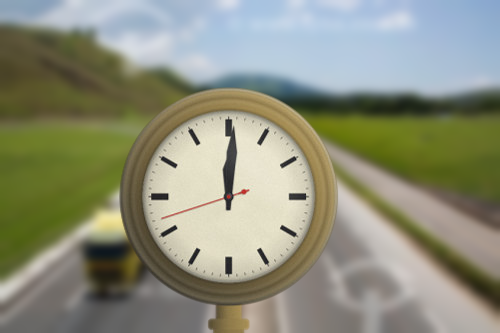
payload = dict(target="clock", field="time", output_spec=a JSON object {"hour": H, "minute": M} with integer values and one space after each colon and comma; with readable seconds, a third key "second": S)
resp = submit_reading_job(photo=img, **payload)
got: {"hour": 12, "minute": 0, "second": 42}
